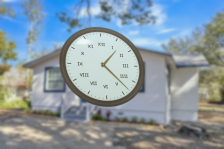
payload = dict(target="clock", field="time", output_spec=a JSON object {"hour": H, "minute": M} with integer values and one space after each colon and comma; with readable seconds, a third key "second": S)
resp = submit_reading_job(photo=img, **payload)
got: {"hour": 1, "minute": 23}
